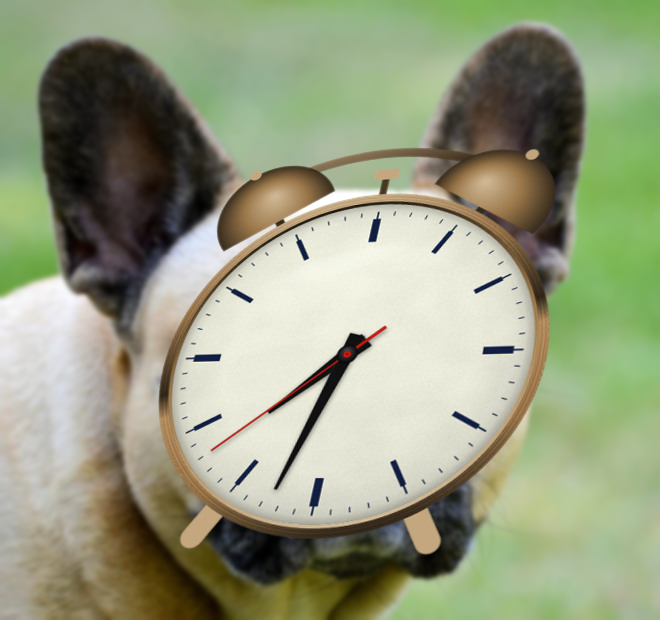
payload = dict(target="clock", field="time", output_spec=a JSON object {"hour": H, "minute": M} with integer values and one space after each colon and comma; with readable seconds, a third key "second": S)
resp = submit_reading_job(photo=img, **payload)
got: {"hour": 7, "minute": 32, "second": 38}
